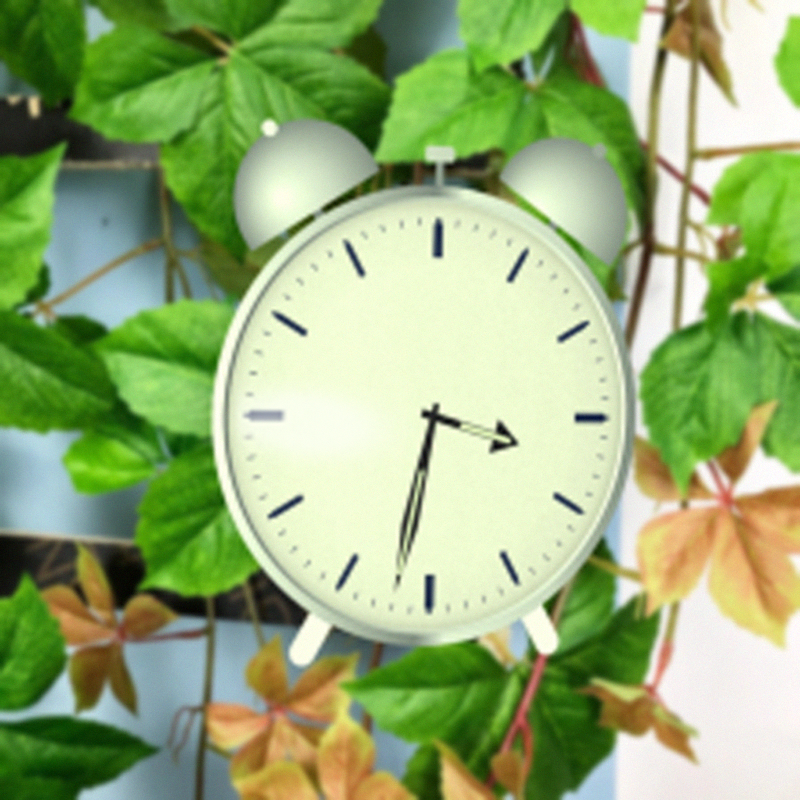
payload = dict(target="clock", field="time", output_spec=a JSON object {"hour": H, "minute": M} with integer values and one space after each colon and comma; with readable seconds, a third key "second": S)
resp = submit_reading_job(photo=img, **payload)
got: {"hour": 3, "minute": 32}
